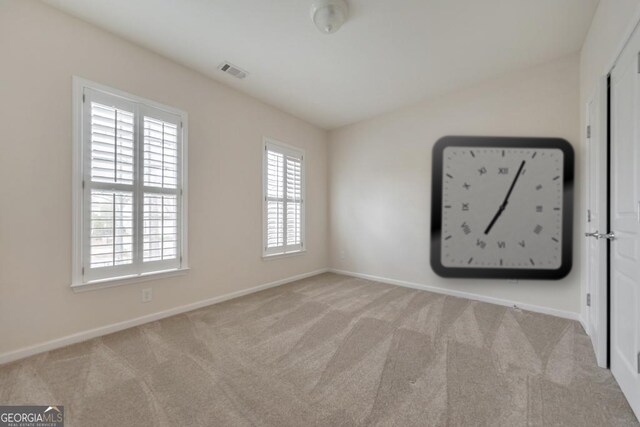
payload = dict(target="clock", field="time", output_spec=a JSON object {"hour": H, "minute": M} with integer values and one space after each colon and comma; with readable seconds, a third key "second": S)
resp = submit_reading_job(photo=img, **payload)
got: {"hour": 7, "minute": 4}
